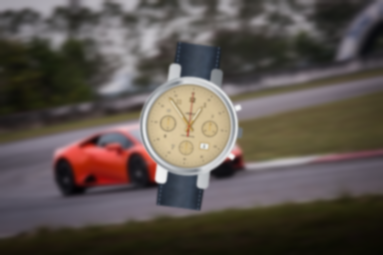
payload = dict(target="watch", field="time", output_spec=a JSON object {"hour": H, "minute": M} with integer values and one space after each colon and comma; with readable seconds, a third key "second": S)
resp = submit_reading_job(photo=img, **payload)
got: {"hour": 12, "minute": 53}
